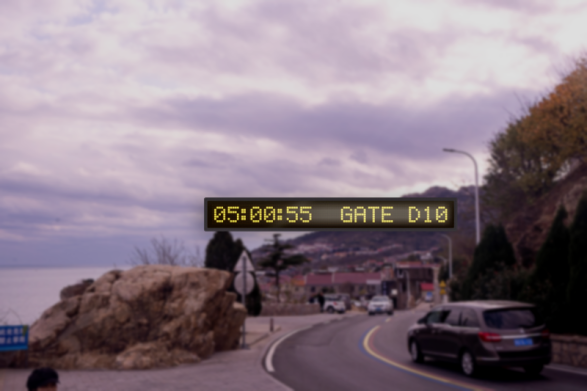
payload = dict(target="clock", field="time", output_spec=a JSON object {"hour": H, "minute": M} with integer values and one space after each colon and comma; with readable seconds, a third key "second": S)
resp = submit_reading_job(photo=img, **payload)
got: {"hour": 5, "minute": 0, "second": 55}
